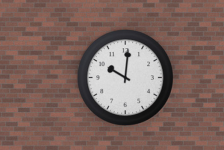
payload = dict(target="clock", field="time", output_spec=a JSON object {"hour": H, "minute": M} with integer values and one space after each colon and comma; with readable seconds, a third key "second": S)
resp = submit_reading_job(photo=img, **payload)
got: {"hour": 10, "minute": 1}
